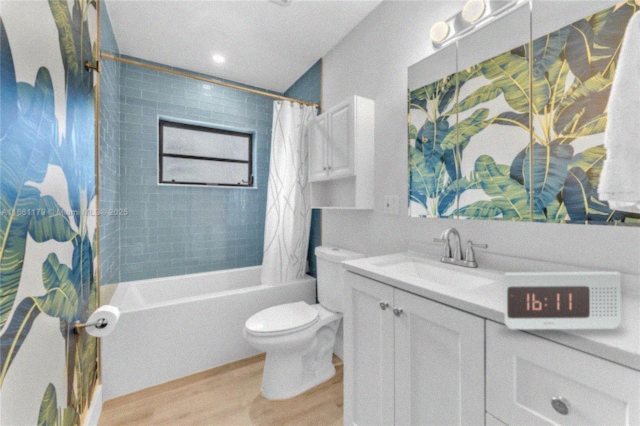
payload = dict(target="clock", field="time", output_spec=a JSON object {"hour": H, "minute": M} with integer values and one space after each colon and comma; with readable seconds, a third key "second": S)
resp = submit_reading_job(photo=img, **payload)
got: {"hour": 16, "minute": 11}
